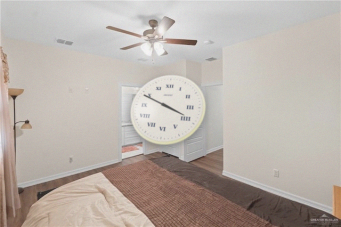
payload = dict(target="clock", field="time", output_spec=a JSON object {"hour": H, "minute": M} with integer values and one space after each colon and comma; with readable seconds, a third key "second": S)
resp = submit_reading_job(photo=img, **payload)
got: {"hour": 3, "minute": 49}
